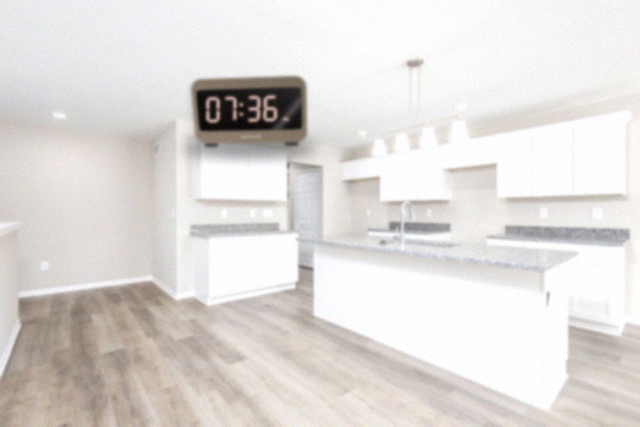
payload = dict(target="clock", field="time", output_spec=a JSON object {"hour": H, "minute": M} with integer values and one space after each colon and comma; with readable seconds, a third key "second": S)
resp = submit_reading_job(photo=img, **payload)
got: {"hour": 7, "minute": 36}
